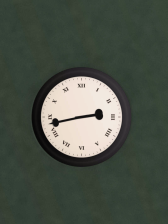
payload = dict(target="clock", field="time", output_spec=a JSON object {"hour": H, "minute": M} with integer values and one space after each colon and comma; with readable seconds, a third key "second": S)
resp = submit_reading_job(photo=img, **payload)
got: {"hour": 2, "minute": 43}
